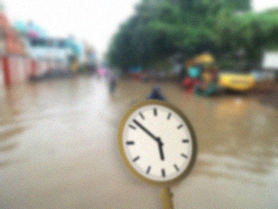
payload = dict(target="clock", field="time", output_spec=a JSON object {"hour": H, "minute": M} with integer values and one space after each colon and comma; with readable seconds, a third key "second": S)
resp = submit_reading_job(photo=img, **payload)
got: {"hour": 5, "minute": 52}
